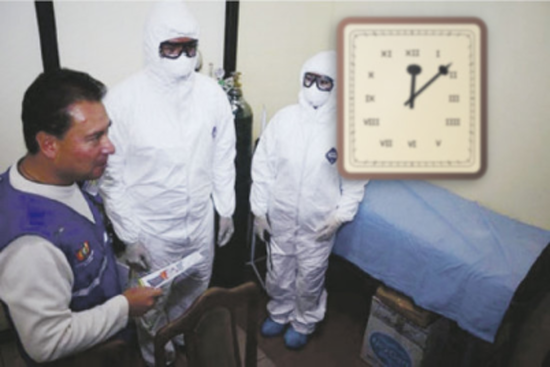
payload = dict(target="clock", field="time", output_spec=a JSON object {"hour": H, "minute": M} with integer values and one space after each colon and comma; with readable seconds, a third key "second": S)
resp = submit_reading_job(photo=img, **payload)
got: {"hour": 12, "minute": 8}
